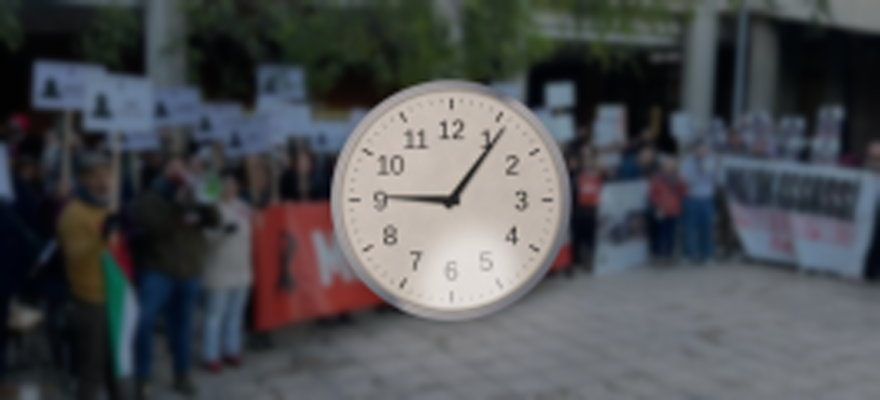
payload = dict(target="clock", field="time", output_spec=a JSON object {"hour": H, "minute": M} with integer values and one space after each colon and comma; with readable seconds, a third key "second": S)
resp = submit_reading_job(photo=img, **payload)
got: {"hour": 9, "minute": 6}
